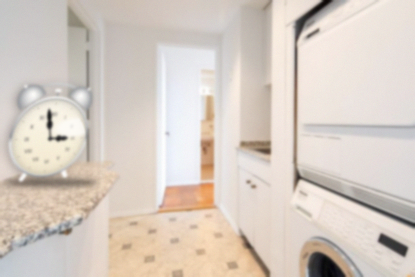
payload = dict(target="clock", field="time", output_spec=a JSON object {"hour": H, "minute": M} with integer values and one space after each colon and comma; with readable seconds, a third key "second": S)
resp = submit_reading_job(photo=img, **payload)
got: {"hour": 2, "minute": 58}
